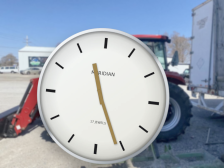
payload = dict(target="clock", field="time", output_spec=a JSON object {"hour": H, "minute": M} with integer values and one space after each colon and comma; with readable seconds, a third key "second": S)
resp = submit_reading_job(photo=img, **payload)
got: {"hour": 11, "minute": 26}
